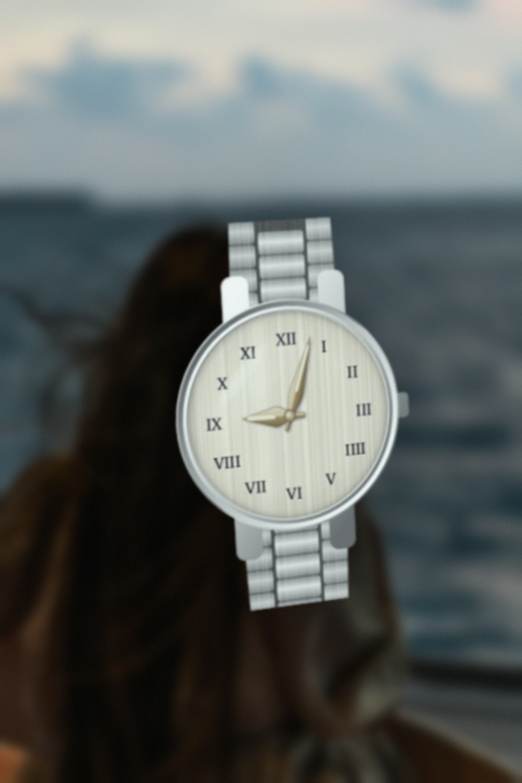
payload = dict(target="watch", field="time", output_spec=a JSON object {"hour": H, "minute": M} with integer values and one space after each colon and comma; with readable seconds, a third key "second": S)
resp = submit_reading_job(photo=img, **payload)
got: {"hour": 9, "minute": 3}
